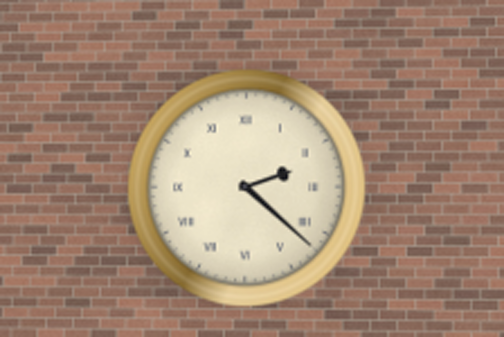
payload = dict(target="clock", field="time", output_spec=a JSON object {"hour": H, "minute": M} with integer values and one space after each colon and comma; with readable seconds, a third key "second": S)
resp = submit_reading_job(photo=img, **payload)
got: {"hour": 2, "minute": 22}
